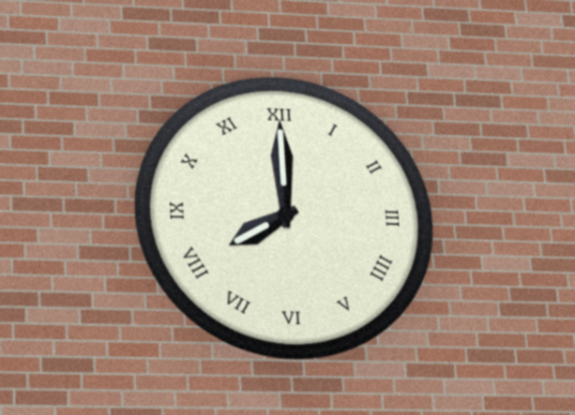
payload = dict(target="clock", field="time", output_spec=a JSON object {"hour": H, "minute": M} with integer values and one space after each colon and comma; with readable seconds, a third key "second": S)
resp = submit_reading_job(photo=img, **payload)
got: {"hour": 8, "minute": 0}
